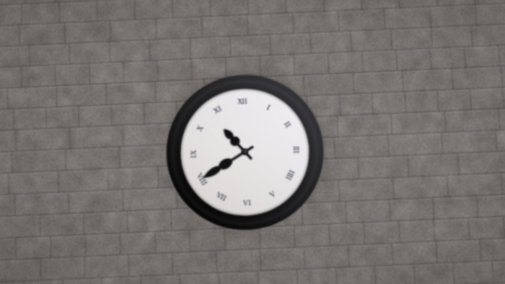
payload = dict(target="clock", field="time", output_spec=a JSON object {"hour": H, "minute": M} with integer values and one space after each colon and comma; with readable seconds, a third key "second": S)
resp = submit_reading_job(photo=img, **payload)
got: {"hour": 10, "minute": 40}
